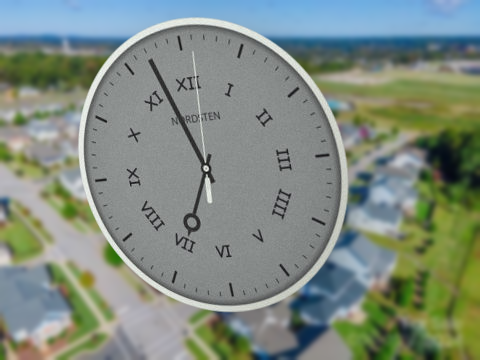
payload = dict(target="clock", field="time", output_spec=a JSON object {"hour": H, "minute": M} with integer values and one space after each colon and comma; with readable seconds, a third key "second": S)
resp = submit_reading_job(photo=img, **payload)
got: {"hour": 6, "minute": 57, "second": 1}
